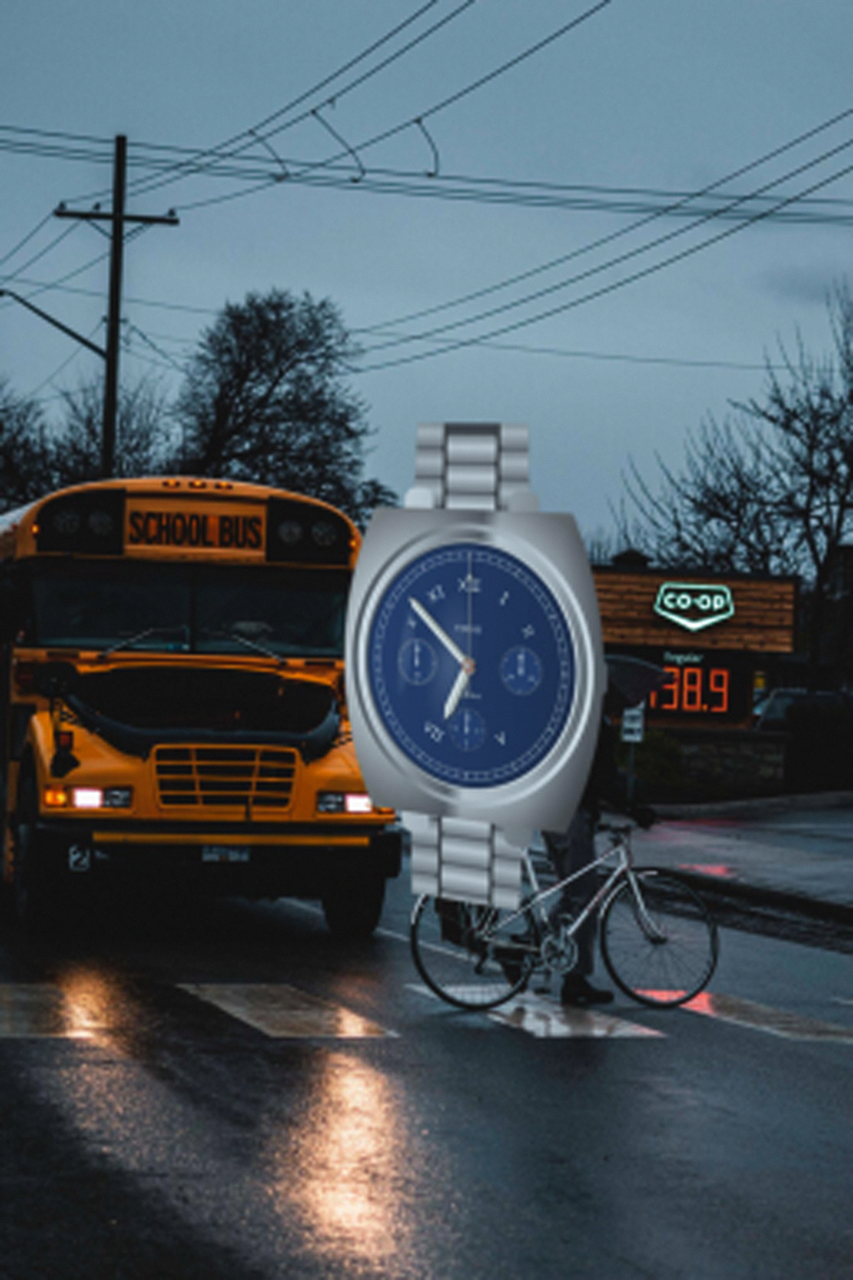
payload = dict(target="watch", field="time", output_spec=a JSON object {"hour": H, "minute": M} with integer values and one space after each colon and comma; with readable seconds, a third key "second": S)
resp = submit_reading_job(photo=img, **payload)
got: {"hour": 6, "minute": 52}
